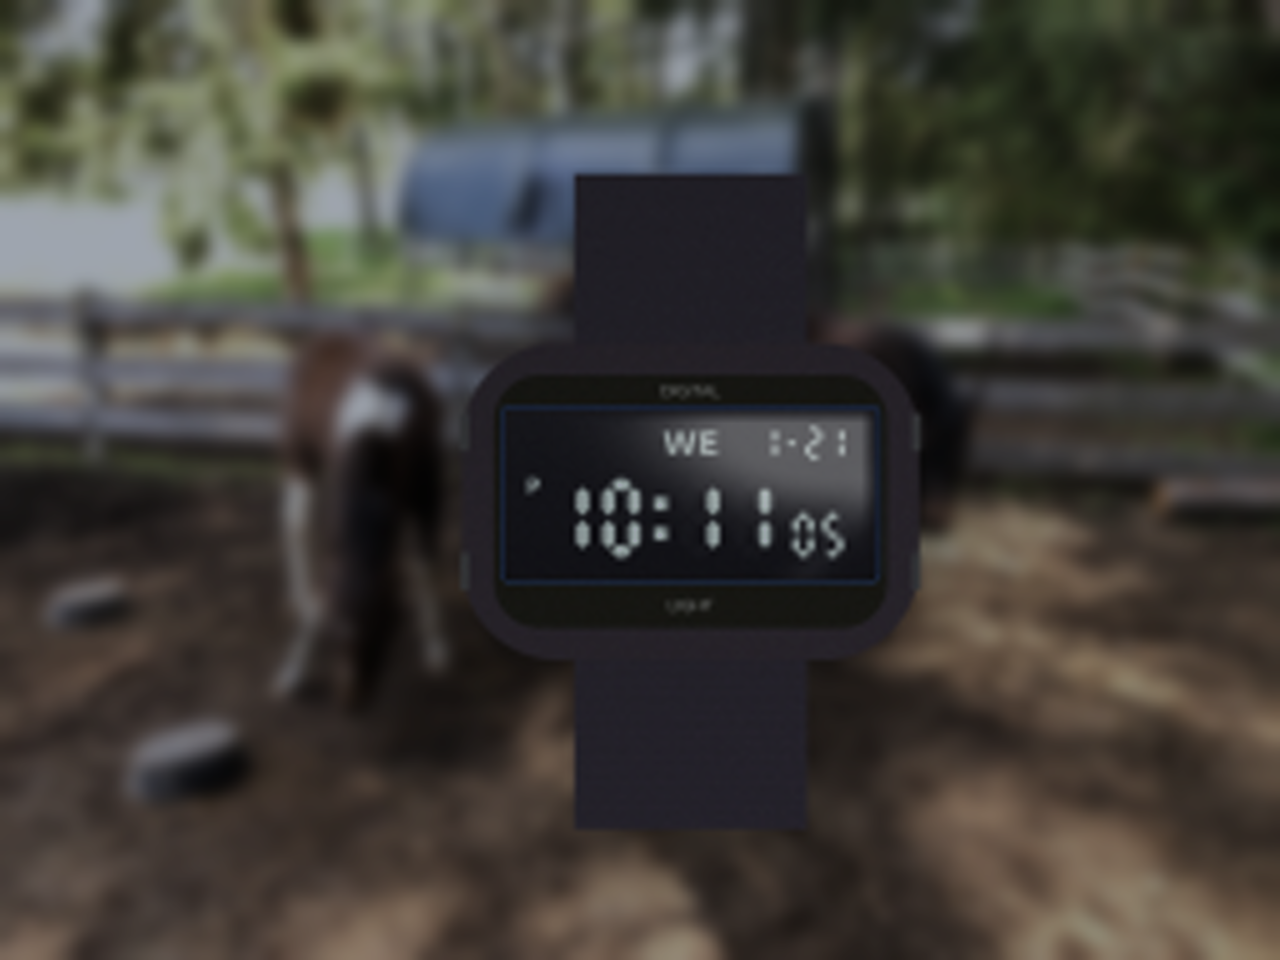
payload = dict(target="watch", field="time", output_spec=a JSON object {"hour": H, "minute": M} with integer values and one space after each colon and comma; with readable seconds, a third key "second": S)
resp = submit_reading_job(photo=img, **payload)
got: {"hour": 10, "minute": 11, "second": 5}
